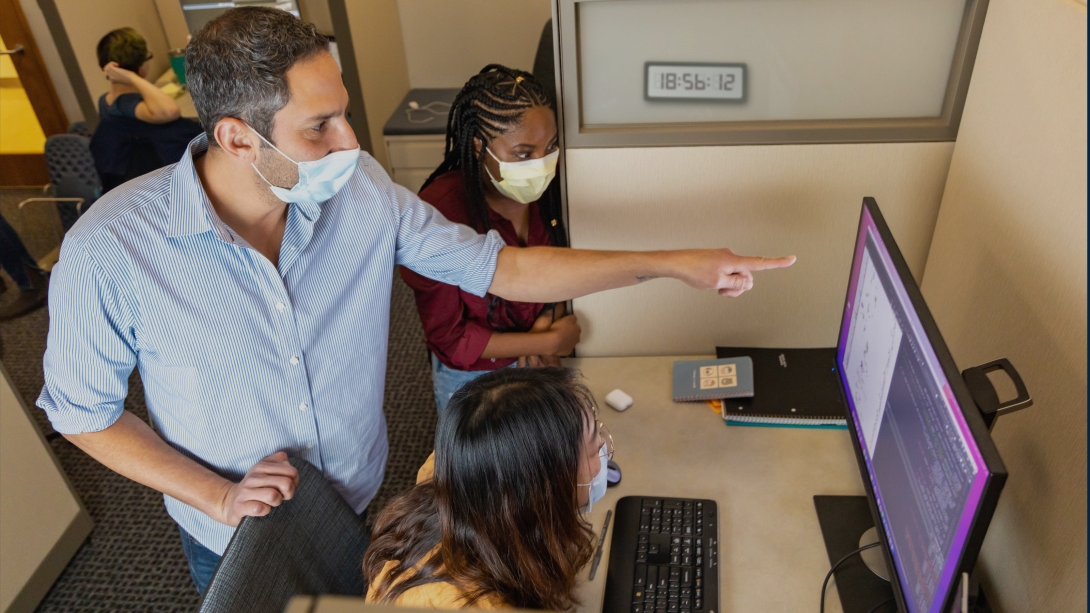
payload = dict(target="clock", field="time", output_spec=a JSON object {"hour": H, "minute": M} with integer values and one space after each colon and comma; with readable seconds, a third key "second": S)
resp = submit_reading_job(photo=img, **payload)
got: {"hour": 18, "minute": 56, "second": 12}
